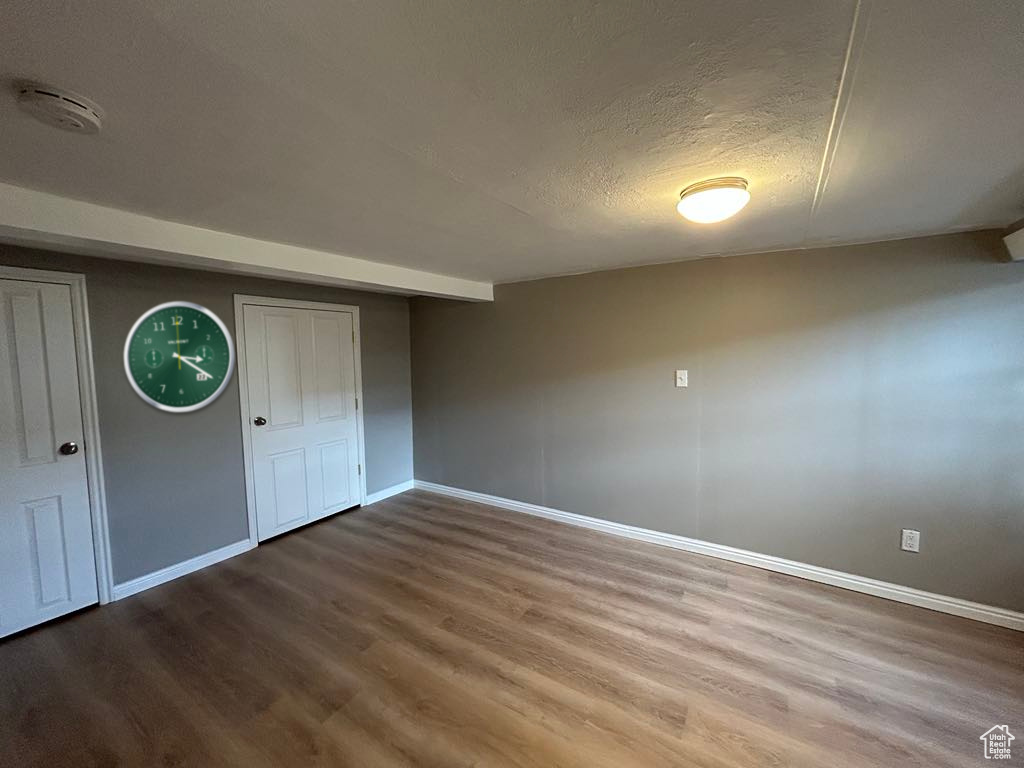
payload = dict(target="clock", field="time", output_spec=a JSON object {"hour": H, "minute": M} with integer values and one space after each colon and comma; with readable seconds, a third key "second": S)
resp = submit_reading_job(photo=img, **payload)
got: {"hour": 3, "minute": 21}
